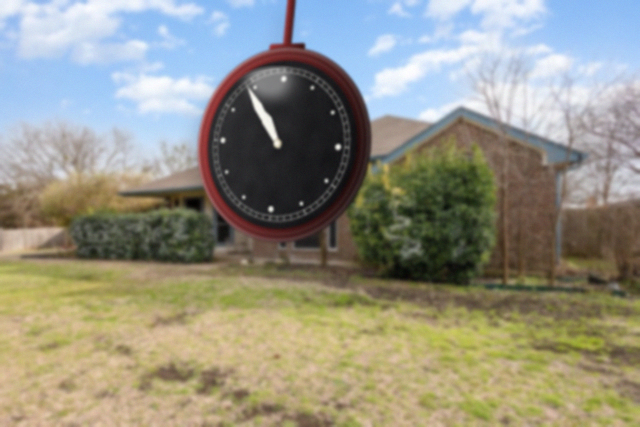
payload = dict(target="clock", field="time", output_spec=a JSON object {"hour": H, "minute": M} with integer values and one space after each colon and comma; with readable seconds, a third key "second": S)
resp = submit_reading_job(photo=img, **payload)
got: {"hour": 10, "minute": 54}
